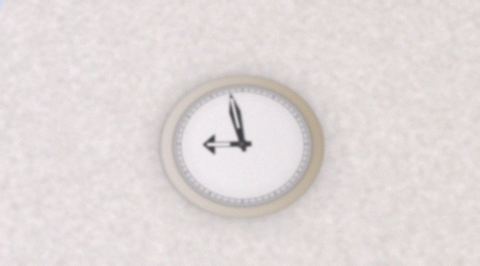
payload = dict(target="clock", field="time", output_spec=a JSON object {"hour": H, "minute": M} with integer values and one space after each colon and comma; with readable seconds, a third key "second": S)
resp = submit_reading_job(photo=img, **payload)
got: {"hour": 8, "minute": 58}
